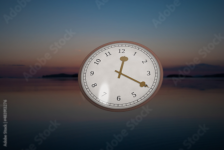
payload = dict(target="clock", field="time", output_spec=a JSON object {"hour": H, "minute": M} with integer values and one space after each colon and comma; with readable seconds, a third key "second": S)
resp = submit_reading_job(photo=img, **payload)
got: {"hour": 12, "minute": 20}
